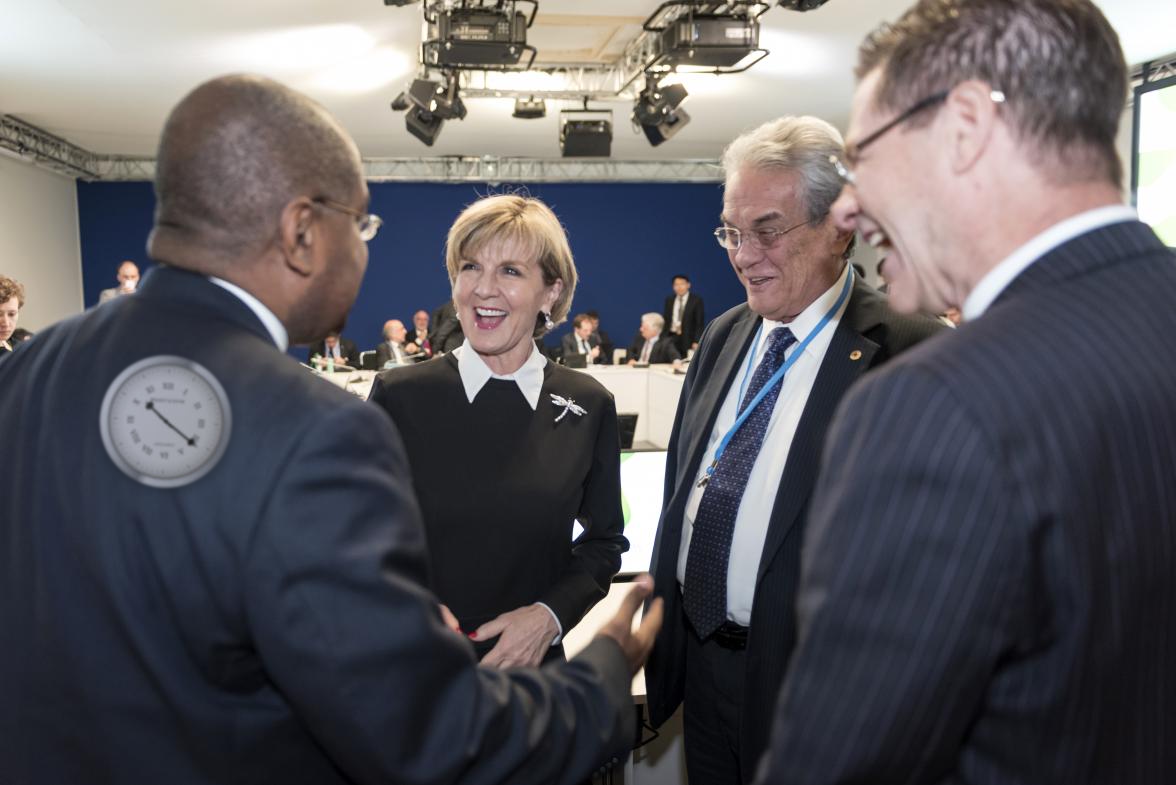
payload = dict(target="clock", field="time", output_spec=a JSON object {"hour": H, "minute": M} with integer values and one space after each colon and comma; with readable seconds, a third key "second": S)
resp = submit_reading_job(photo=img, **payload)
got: {"hour": 10, "minute": 21}
